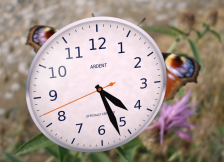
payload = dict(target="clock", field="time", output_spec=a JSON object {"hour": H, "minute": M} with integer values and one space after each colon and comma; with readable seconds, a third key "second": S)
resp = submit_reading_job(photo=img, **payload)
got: {"hour": 4, "minute": 26, "second": 42}
